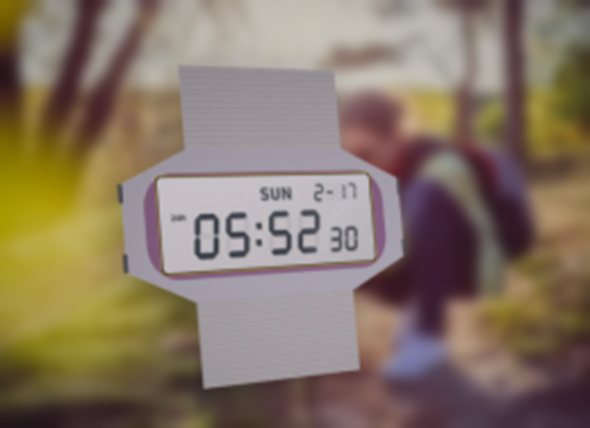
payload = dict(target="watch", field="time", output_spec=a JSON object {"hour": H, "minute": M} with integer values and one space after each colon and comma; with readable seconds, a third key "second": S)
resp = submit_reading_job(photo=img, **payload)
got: {"hour": 5, "minute": 52, "second": 30}
